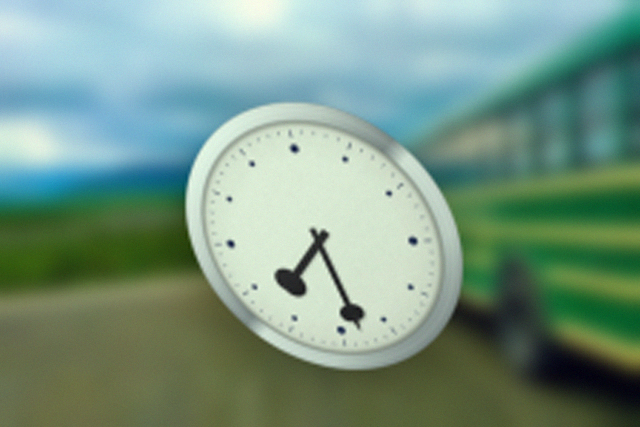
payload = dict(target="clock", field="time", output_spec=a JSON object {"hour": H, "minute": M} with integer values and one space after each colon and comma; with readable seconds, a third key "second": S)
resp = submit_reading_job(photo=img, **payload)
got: {"hour": 7, "minute": 28}
